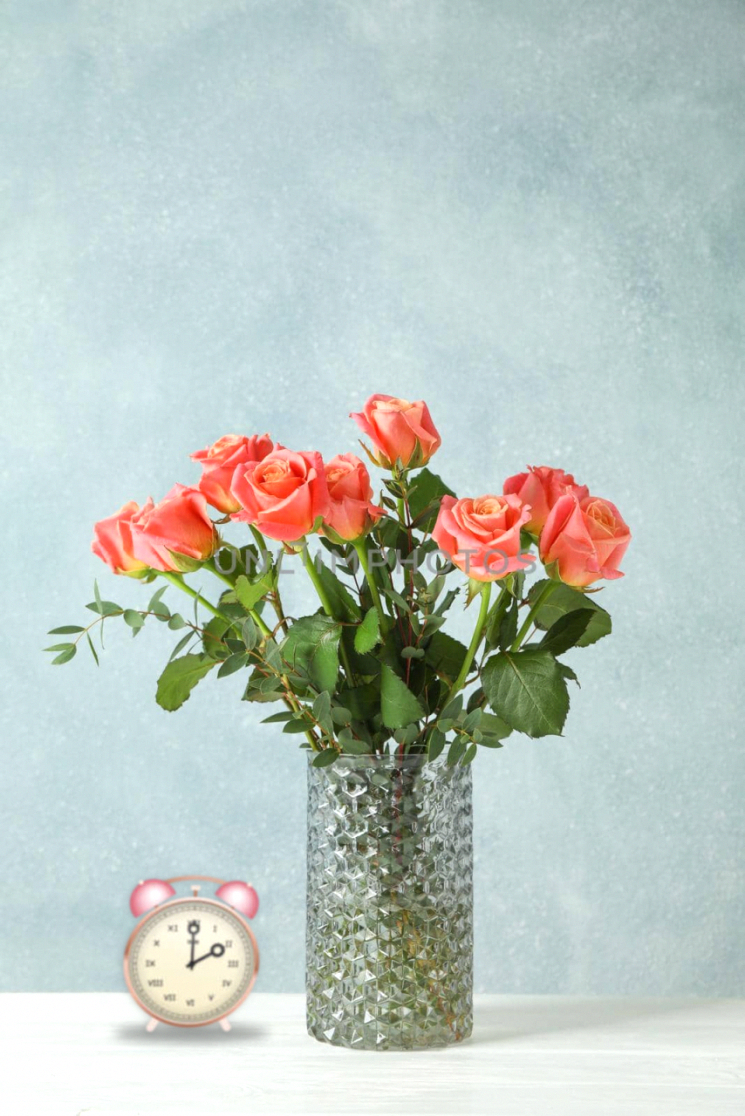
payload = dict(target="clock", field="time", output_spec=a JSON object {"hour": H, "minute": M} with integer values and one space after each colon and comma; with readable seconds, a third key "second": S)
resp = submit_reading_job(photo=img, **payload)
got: {"hour": 2, "minute": 0}
